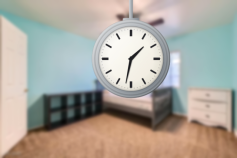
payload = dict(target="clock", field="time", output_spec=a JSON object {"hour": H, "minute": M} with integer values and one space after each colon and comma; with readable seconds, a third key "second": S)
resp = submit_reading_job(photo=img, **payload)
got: {"hour": 1, "minute": 32}
